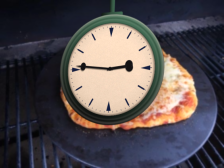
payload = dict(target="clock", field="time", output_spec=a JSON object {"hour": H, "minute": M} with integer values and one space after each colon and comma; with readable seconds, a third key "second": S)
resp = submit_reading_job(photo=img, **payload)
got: {"hour": 2, "minute": 46}
